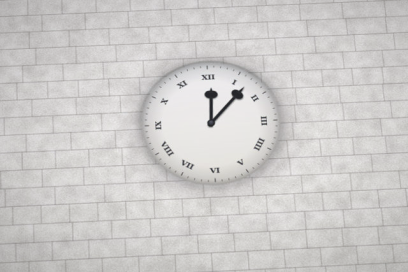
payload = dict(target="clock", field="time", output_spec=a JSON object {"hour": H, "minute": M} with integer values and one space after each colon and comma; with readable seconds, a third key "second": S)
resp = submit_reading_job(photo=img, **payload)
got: {"hour": 12, "minute": 7}
